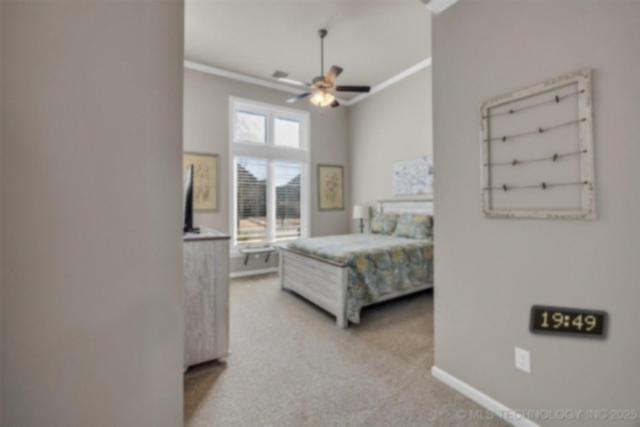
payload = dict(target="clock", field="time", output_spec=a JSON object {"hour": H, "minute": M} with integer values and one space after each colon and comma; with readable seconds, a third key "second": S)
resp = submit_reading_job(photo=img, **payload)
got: {"hour": 19, "minute": 49}
